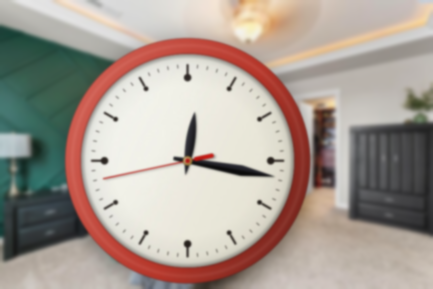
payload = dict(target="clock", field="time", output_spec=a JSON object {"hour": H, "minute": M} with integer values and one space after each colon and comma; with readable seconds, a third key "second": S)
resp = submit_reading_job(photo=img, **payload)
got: {"hour": 12, "minute": 16, "second": 43}
